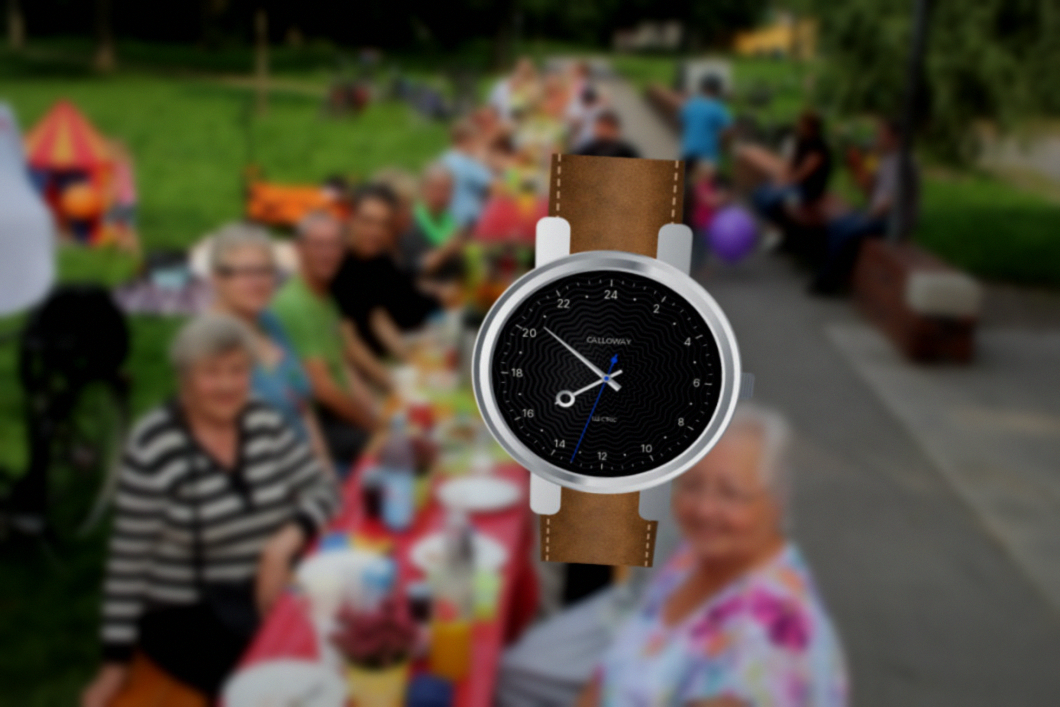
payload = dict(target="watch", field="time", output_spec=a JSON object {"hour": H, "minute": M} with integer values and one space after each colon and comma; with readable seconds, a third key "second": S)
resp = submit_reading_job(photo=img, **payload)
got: {"hour": 15, "minute": 51, "second": 33}
